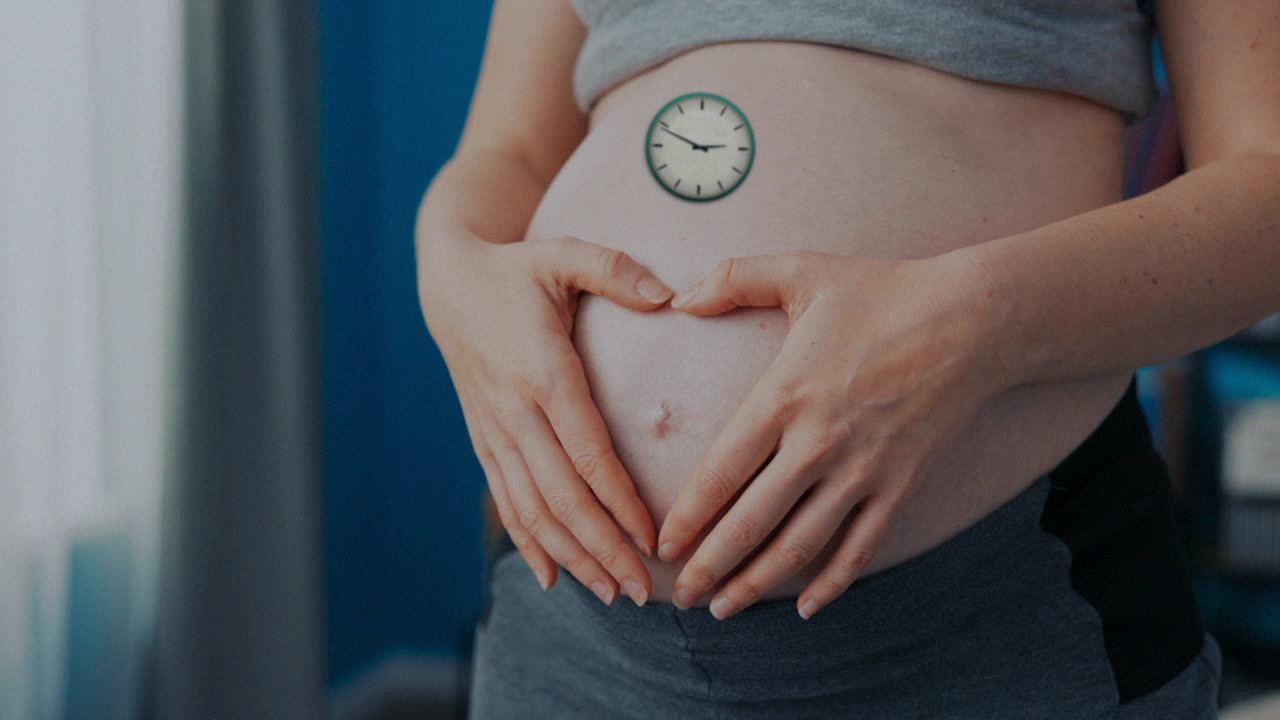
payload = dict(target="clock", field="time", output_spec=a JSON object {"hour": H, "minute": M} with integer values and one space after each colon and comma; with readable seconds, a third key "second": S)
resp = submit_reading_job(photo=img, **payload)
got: {"hour": 2, "minute": 49}
